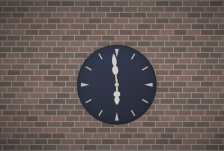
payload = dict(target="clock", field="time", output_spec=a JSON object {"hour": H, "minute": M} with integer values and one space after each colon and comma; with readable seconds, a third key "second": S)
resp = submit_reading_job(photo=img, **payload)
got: {"hour": 5, "minute": 59}
